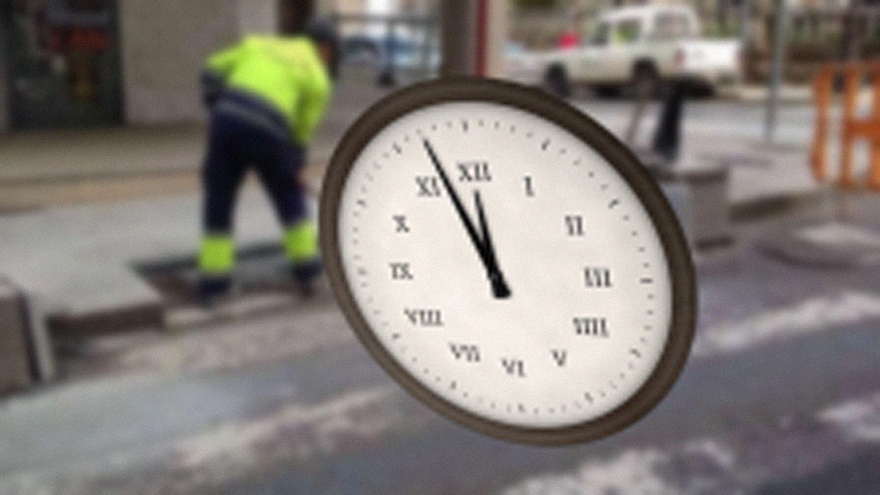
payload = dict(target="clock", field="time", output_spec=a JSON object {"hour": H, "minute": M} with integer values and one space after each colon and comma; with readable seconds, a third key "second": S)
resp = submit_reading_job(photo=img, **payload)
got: {"hour": 11, "minute": 57}
